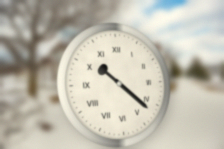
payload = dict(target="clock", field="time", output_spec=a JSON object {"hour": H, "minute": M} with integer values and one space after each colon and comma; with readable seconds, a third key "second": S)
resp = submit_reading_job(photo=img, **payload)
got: {"hour": 10, "minute": 22}
